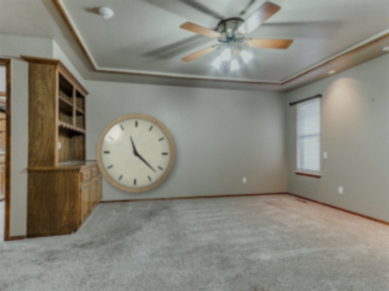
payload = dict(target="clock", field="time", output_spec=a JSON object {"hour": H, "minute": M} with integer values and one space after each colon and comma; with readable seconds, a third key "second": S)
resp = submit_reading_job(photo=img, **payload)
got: {"hour": 11, "minute": 22}
